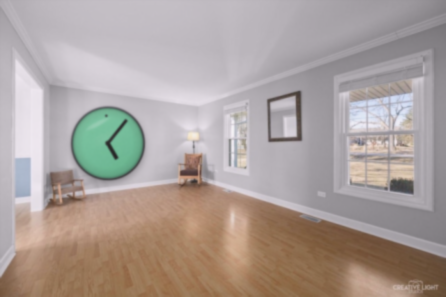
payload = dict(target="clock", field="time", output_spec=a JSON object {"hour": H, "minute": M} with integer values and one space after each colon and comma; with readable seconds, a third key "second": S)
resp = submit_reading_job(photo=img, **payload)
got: {"hour": 5, "minute": 7}
